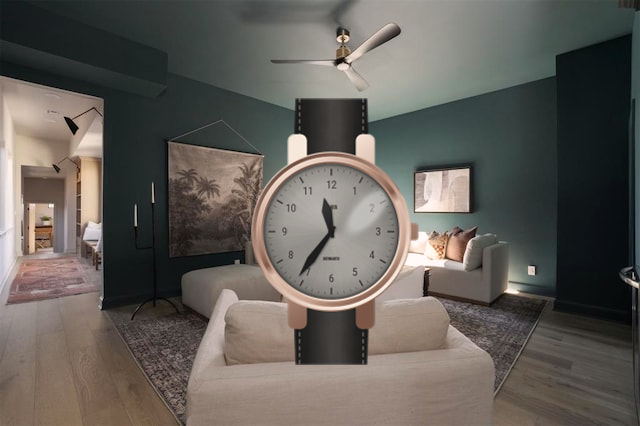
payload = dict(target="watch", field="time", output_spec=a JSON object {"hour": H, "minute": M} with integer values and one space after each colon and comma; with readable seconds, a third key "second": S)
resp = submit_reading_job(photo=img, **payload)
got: {"hour": 11, "minute": 36}
